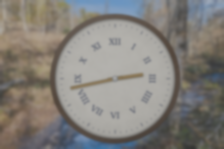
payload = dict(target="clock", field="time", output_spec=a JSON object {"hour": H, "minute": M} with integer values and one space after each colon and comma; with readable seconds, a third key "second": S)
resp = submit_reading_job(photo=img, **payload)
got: {"hour": 2, "minute": 43}
